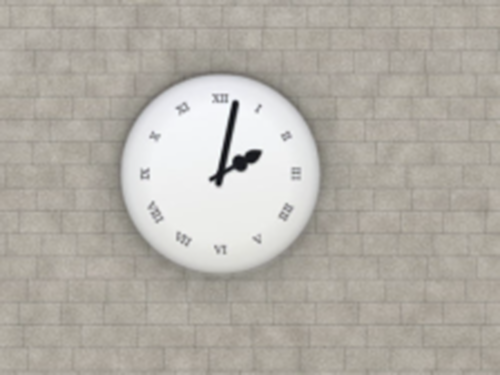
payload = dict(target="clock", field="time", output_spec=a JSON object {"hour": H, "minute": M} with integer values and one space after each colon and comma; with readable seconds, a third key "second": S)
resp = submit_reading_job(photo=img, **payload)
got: {"hour": 2, "minute": 2}
